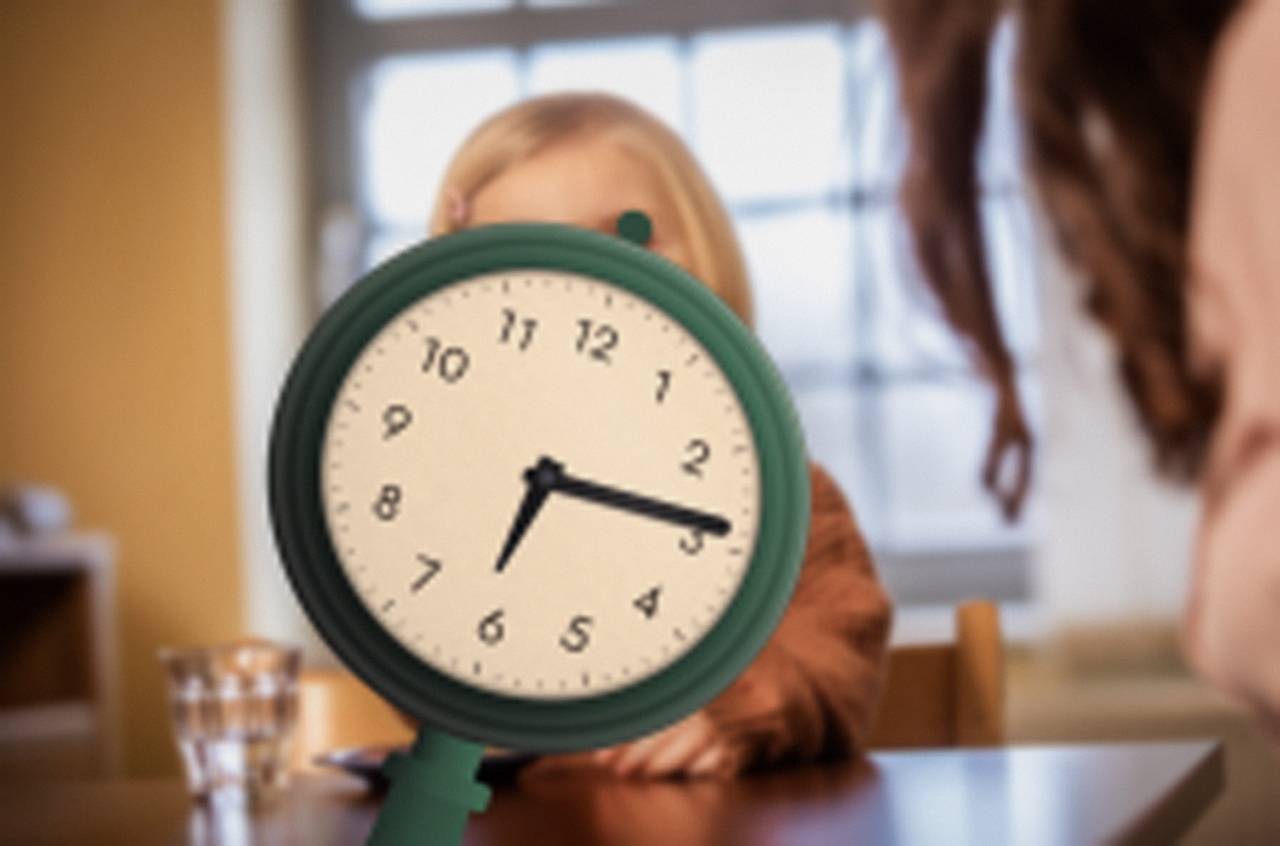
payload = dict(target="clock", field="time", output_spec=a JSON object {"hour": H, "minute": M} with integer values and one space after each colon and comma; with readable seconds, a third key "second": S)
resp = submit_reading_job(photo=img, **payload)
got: {"hour": 6, "minute": 14}
